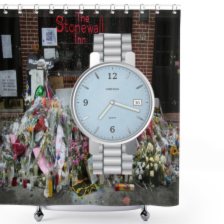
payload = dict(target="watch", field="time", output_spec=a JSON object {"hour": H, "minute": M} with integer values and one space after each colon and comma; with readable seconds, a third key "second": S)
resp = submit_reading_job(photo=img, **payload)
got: {"hour": 7, "minute": 18}
